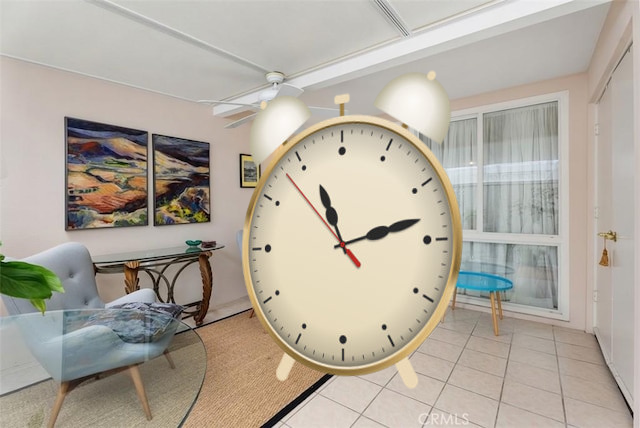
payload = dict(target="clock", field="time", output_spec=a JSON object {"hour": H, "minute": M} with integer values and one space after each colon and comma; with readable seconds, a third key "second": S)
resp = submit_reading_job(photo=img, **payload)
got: {"hour": 11, "minute": 12, "second": 53}
